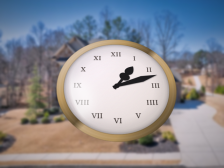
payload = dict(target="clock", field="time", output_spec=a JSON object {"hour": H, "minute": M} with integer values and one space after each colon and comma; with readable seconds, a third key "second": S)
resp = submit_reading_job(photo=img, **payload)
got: {"hour": 1, "minute": 12}
